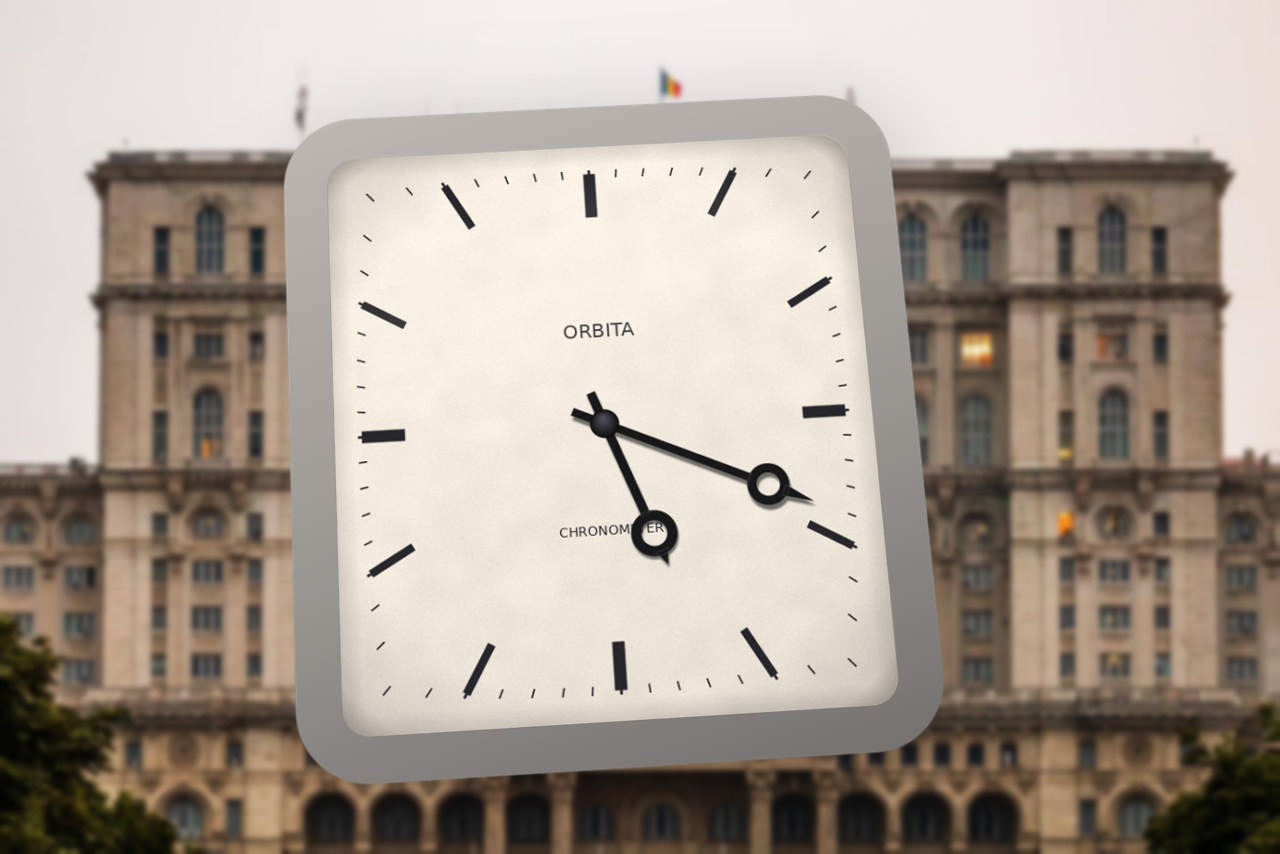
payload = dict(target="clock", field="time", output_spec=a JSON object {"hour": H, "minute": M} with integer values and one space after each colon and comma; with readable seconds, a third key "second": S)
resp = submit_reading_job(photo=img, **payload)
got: {"hour": 5, "minute": 19}
